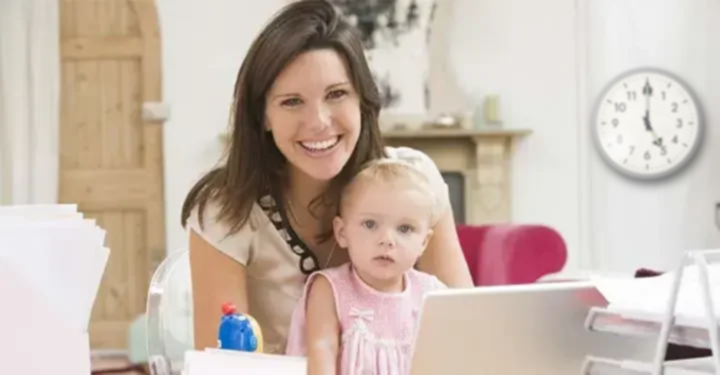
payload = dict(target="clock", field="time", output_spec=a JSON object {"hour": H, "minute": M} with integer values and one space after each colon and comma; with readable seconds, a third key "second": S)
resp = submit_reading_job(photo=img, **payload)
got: {"hour": 5, "minute": 0}
